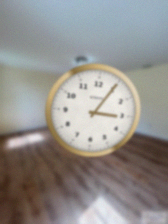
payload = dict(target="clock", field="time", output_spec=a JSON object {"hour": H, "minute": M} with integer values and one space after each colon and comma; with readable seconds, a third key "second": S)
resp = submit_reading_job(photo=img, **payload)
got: {"hour": 3, "minute": 5}
